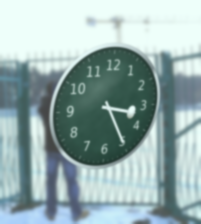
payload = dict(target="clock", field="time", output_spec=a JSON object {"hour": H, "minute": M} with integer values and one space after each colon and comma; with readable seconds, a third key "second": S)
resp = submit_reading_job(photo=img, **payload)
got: {"hour": 3, "minute": 25}
